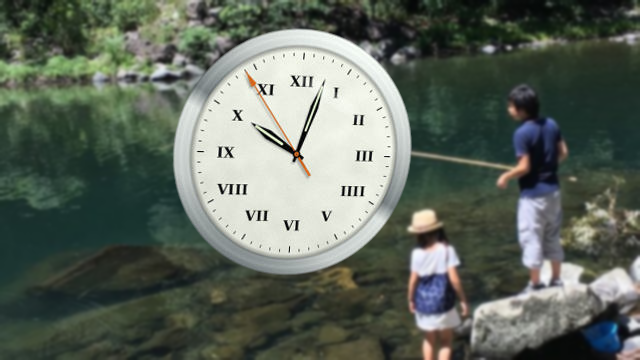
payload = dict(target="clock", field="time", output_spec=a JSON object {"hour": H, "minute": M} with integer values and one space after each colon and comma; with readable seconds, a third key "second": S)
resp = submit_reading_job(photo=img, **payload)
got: {"hour": 10, "minute": 2, "second": 54}
